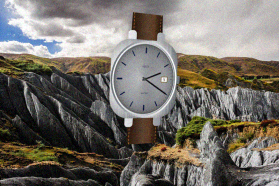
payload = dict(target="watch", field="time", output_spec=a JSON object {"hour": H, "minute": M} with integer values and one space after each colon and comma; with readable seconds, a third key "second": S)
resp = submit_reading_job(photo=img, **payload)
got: {"hour": 2, "minute": 20}
